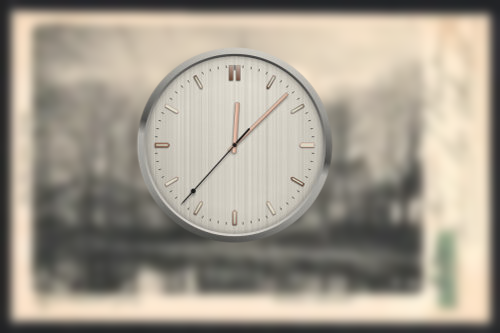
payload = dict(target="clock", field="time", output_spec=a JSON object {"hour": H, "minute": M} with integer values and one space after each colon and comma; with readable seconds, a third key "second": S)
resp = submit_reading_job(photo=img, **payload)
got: {"hour": 12, "minute": 7, "second": 37}
